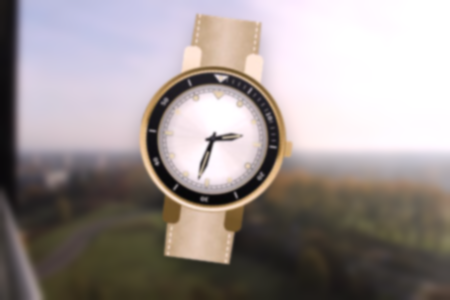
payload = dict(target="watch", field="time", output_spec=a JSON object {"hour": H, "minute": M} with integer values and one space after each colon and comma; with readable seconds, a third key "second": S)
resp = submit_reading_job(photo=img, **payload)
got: {"hour": 2, "minute": 32}
